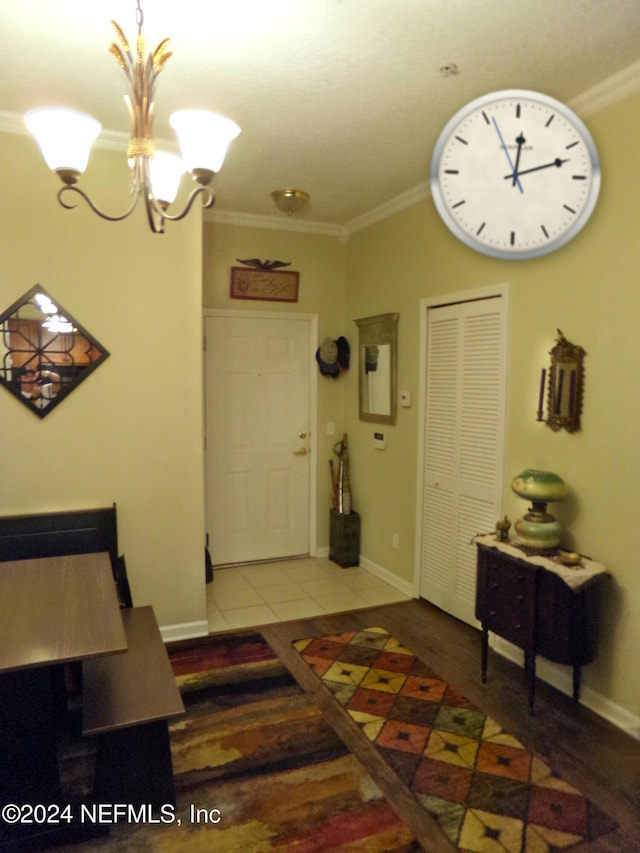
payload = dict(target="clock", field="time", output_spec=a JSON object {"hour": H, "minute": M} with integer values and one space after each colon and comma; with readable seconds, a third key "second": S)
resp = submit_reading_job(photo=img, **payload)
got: {"hour": 12, "minute": 11, "second": 56}
